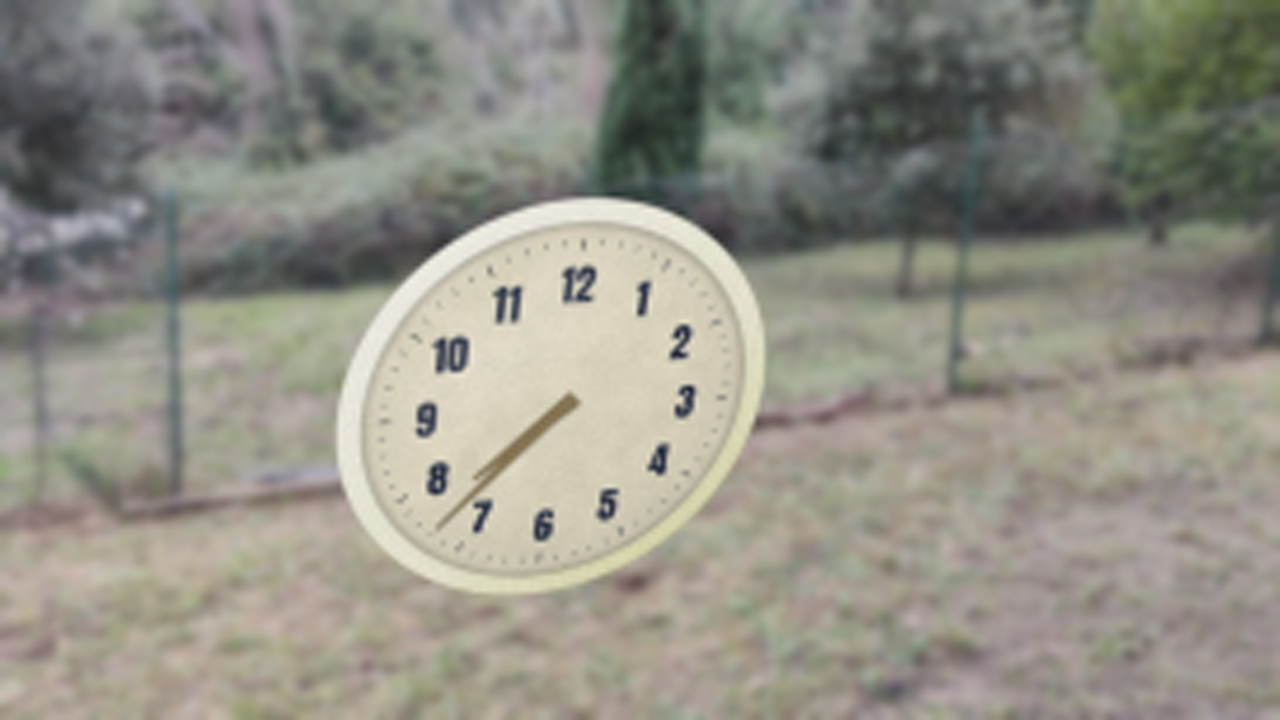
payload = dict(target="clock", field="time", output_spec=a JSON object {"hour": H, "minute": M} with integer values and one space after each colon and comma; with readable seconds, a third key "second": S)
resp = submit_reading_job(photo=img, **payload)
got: {"hour": 7, "minute": 37}
